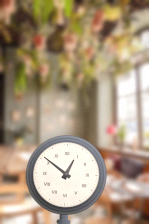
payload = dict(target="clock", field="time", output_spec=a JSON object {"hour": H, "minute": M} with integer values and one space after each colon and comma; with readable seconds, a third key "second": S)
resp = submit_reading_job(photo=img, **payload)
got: {"hour": 12, "minute": 51}
